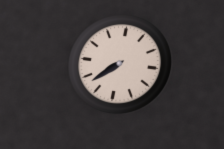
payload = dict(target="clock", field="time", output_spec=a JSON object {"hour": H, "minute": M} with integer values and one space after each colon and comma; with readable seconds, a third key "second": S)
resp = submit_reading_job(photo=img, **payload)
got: {"hour": 7, "minute": 38}
